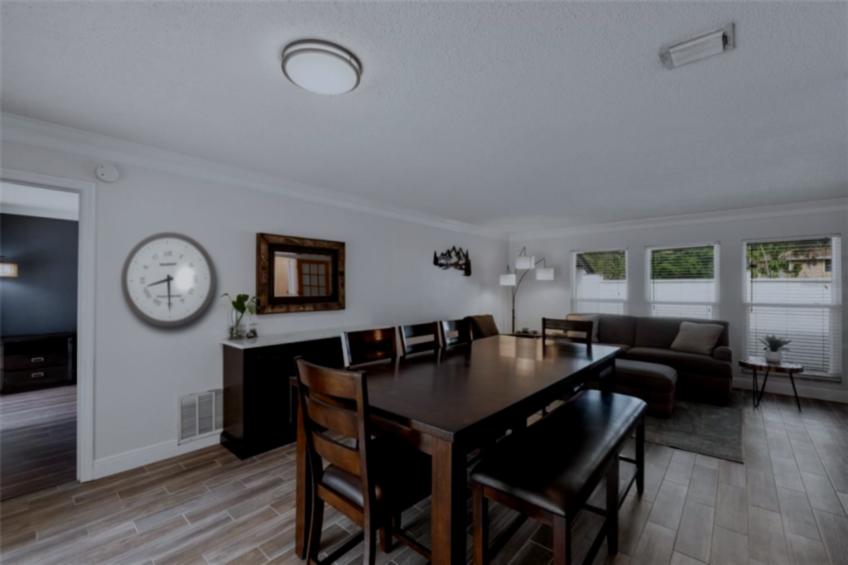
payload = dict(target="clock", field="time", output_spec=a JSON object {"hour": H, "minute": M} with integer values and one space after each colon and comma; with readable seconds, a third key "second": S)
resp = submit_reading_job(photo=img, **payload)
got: {"hour": 8, "minute": 30}
